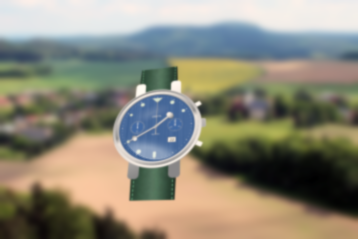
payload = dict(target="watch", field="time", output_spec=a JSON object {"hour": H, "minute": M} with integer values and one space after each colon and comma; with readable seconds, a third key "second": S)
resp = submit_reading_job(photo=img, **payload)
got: {"hour": 1, "minute": 40}
